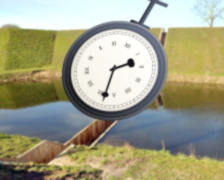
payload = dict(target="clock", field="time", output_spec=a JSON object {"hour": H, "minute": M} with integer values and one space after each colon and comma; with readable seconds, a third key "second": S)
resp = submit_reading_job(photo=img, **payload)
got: {"hour": 1, "minute": 28}
